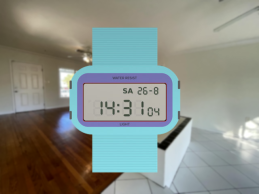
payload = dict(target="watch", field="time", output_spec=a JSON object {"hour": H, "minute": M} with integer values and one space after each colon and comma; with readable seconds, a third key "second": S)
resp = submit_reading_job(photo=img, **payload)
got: {"hour": 14, "minute": 31, "second": 4}
